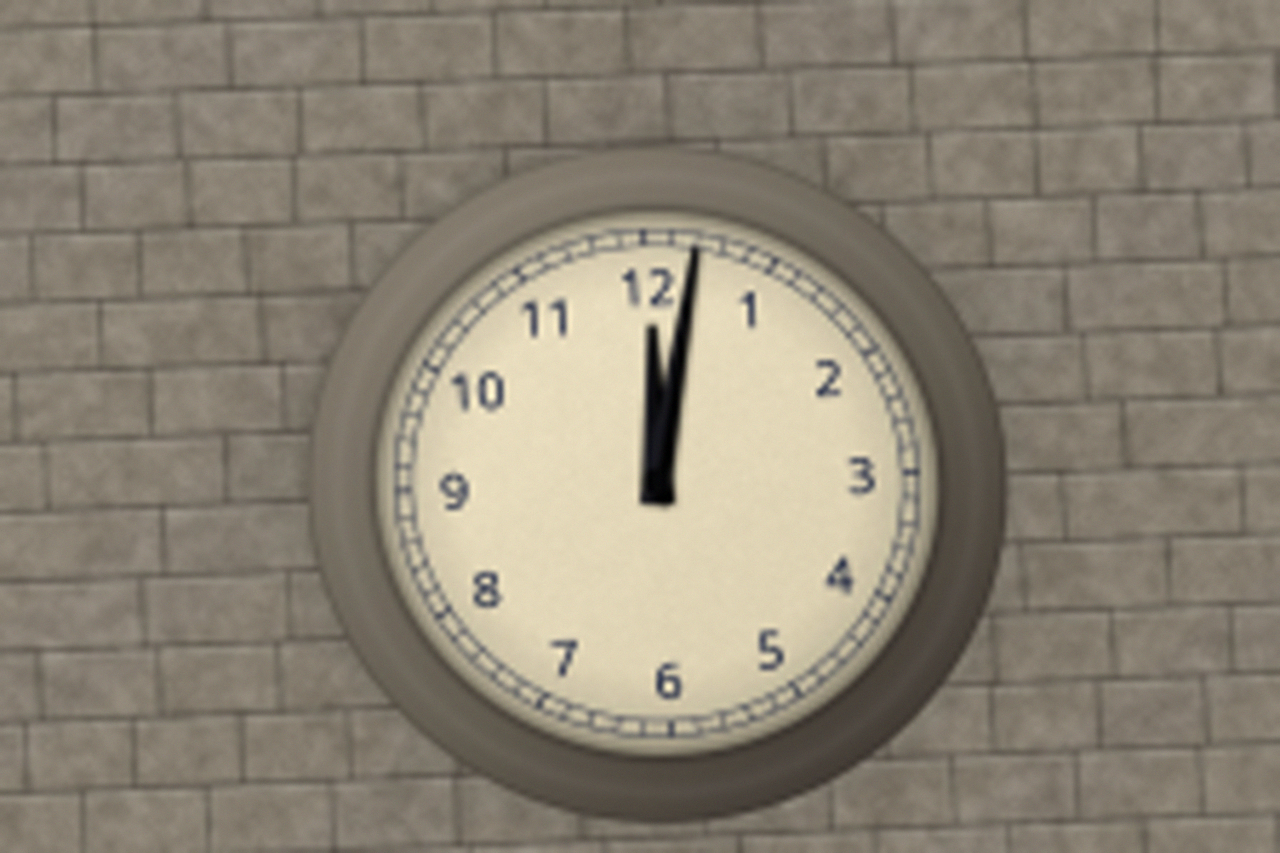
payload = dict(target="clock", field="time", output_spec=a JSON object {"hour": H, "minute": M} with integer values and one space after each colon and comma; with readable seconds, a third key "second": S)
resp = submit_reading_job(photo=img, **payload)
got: {"hour": 12, "minute": 2}
